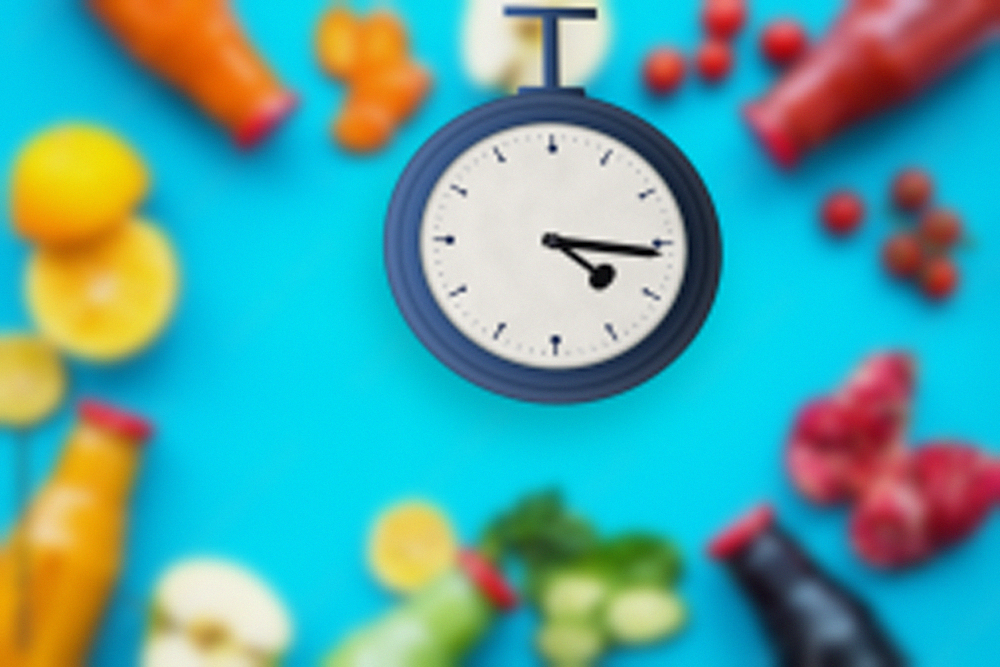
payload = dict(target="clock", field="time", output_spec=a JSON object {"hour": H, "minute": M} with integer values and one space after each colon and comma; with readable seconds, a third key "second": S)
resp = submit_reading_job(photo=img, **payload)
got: {"hour": 4, "minute": 16}
